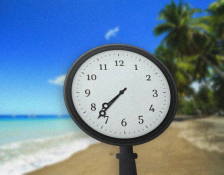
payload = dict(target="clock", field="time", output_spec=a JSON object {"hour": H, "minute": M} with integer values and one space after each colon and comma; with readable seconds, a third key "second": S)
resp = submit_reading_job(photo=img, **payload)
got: {"hour": 7, "minute": 37}
